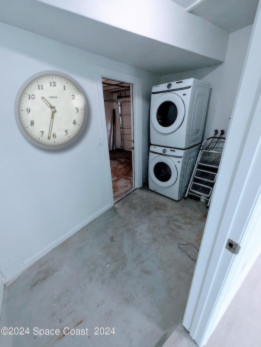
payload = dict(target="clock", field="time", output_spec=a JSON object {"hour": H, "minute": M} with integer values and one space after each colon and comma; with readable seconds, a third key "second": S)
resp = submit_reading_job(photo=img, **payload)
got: {"hour": 10, "minute": 32}
